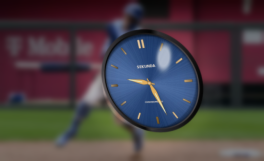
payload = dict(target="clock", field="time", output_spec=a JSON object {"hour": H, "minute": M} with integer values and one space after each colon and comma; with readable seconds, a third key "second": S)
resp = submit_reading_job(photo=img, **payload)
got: {"hour": 9, "minute": 27}
